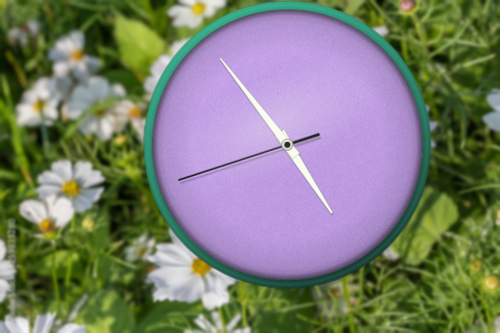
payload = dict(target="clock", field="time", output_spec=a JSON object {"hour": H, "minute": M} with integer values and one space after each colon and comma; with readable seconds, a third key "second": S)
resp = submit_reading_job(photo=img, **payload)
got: {"hour": 4, "minute": 53, "second": 42}
